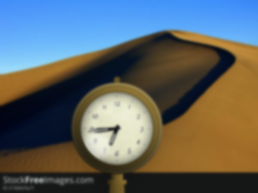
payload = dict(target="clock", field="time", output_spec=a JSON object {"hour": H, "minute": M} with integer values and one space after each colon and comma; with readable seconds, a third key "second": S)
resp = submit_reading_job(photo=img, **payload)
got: {"hour": 6, "minute": 44}
